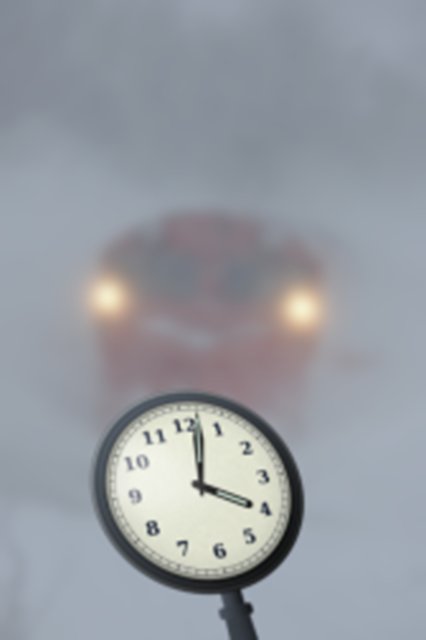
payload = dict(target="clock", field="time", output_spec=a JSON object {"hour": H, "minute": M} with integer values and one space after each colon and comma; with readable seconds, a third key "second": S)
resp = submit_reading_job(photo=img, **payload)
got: {"hour": 4, "minute": 2}
